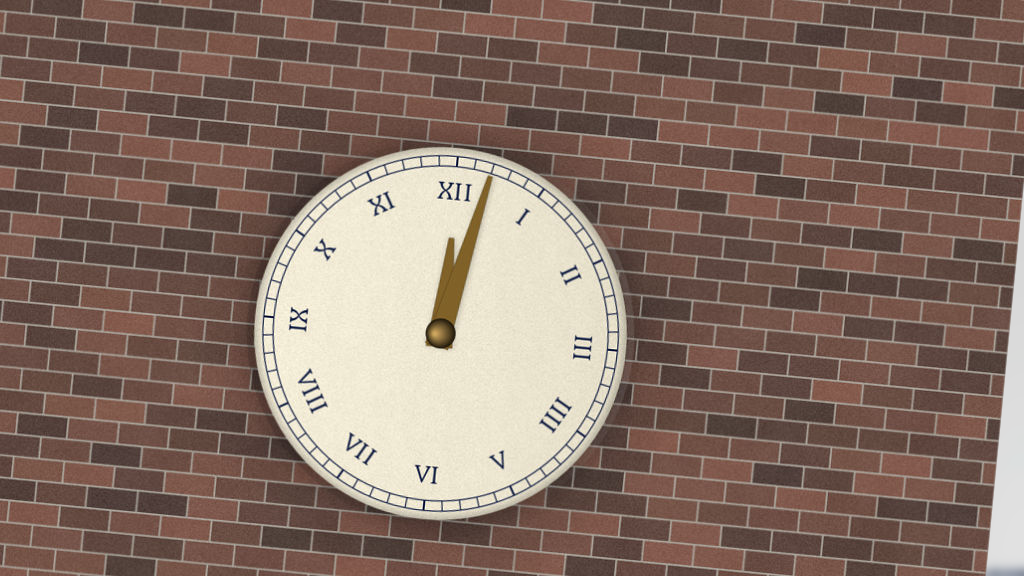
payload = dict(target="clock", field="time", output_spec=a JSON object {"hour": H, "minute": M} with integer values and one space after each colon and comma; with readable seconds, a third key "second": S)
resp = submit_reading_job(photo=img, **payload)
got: {"hour": 12, "minute": 2}
